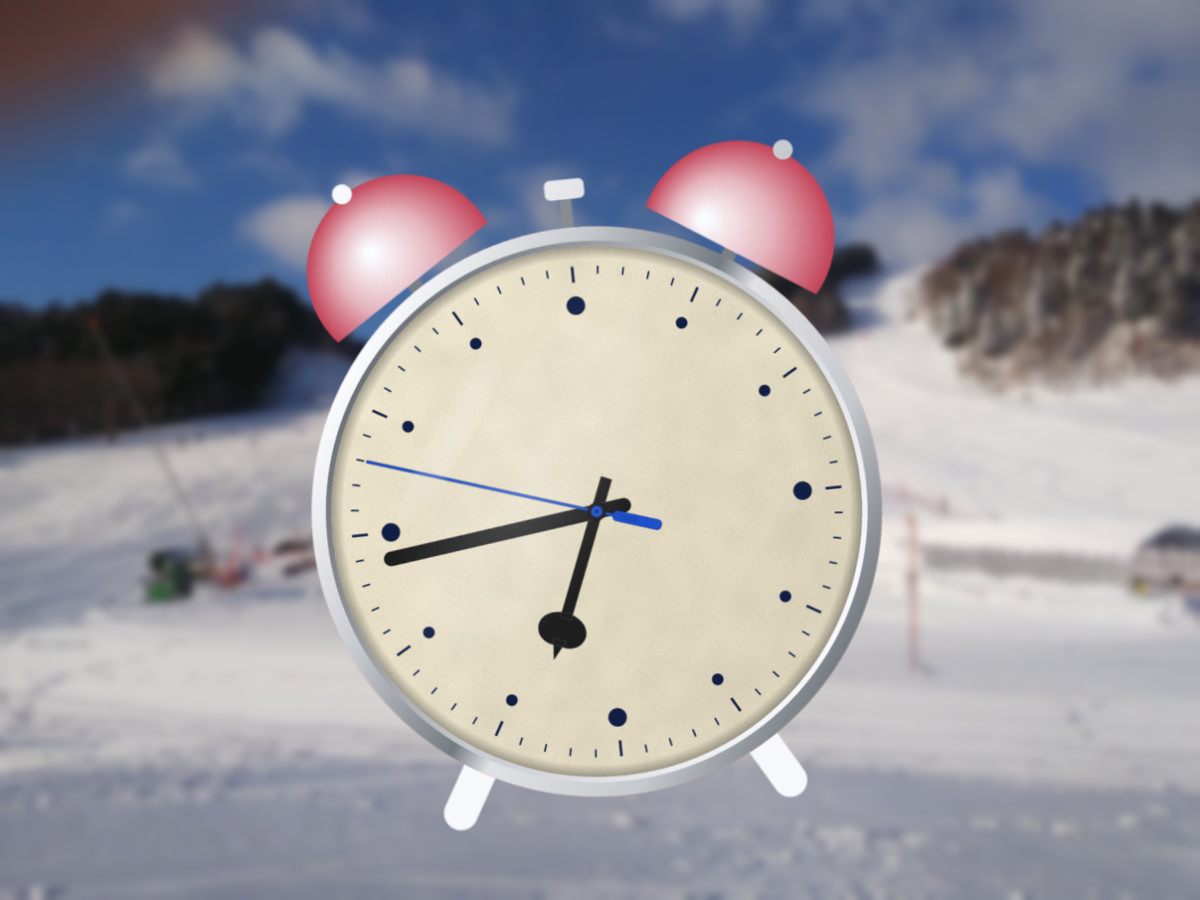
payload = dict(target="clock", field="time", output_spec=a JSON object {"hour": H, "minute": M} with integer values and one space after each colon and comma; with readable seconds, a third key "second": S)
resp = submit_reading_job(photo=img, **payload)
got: {"hour": 6, "minute": 43, "second": 48}
